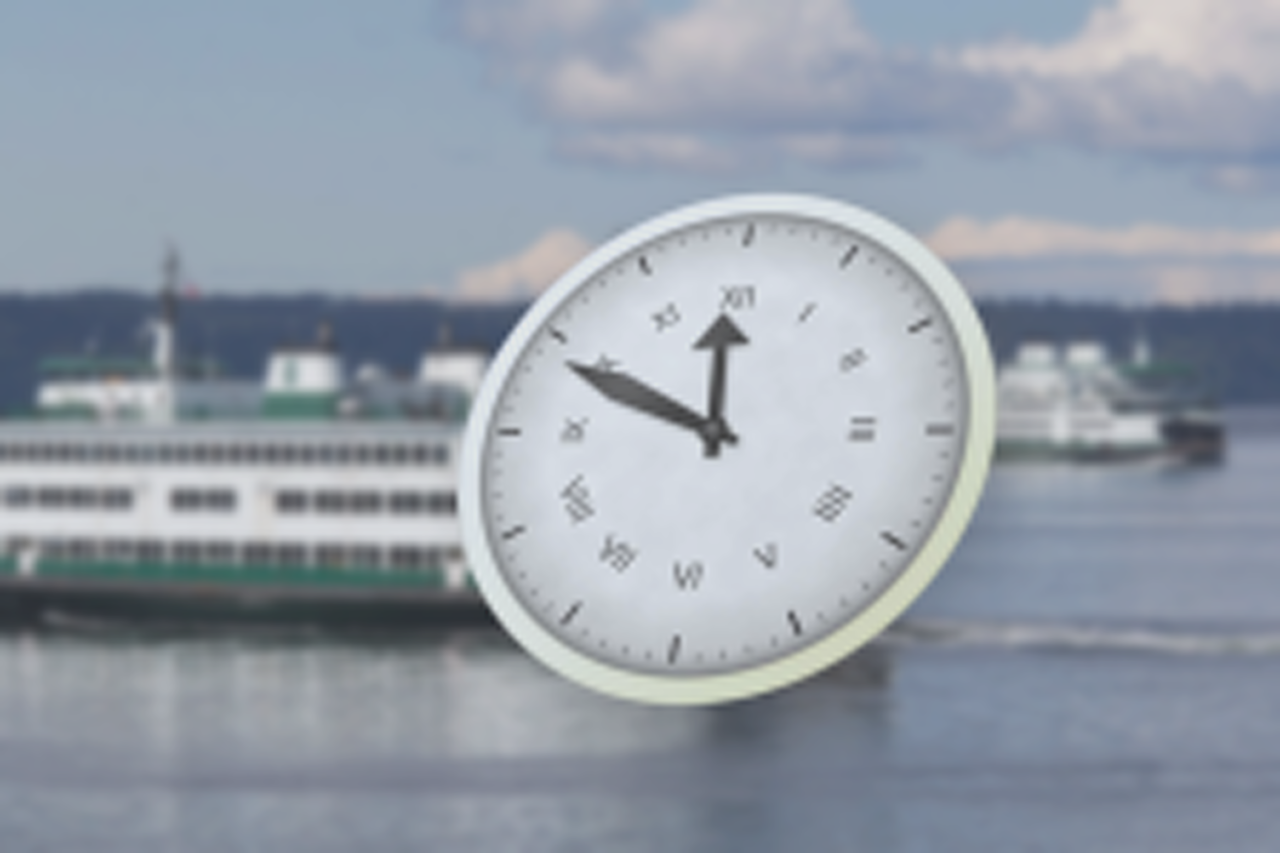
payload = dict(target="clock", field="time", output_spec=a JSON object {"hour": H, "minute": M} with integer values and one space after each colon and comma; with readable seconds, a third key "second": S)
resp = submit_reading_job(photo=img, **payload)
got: {"hour": 11, "minute": 49}
